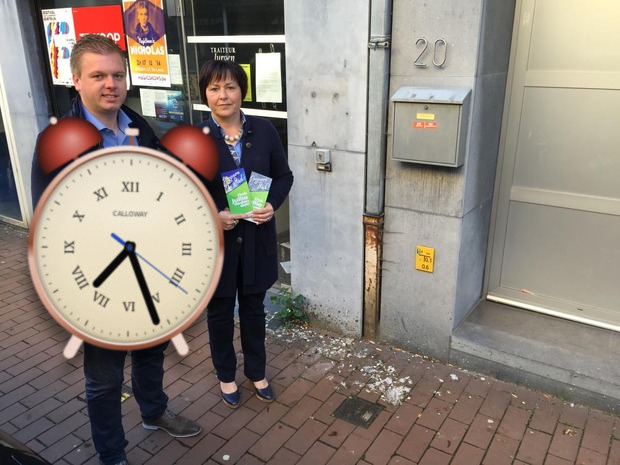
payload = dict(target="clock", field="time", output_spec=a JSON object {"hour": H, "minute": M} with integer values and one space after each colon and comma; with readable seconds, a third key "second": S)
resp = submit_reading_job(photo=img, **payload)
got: {"hour": 7, "minute": 26, "second": 21}
